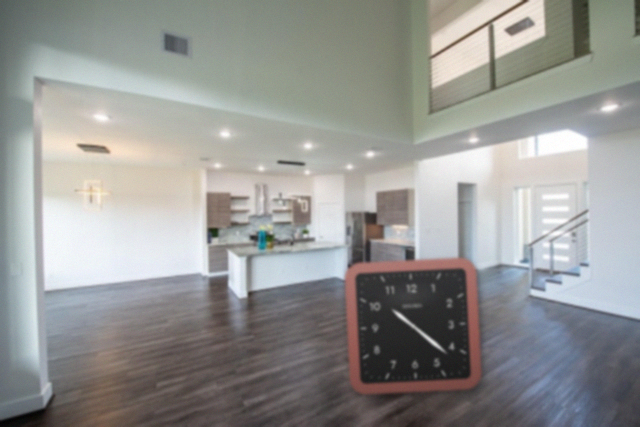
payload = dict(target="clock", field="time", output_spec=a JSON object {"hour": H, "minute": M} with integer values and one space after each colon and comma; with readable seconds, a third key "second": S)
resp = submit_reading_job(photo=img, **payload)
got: {"hour": 10, "minute": 22}
